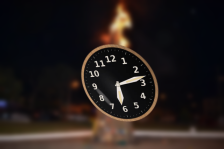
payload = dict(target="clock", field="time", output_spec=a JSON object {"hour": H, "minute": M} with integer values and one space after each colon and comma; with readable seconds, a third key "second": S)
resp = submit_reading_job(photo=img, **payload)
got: {"hour": 6, "minute": 13}
